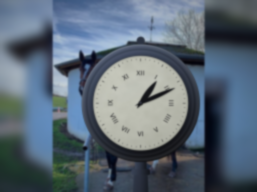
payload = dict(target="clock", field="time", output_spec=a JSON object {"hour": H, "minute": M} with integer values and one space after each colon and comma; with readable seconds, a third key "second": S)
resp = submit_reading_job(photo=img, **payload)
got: {"hour": 1, "minute": 11}
